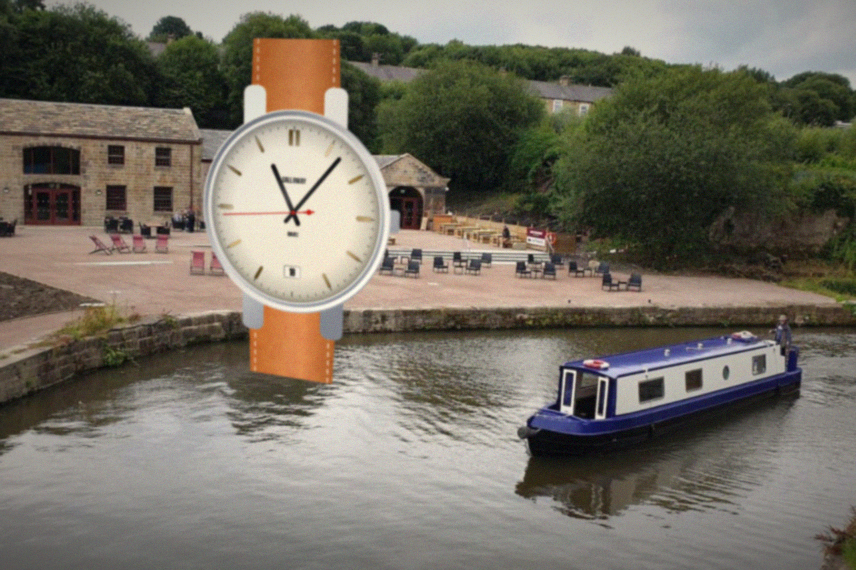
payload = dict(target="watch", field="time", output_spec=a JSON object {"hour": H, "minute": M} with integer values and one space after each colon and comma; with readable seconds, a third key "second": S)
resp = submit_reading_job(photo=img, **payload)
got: {"hour": 11, "minute": 6, "second": 44}
